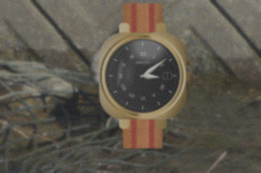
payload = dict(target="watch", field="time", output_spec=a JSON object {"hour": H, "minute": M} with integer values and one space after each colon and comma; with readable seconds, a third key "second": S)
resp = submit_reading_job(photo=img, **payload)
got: {"hour": 3, "minute": 9}
